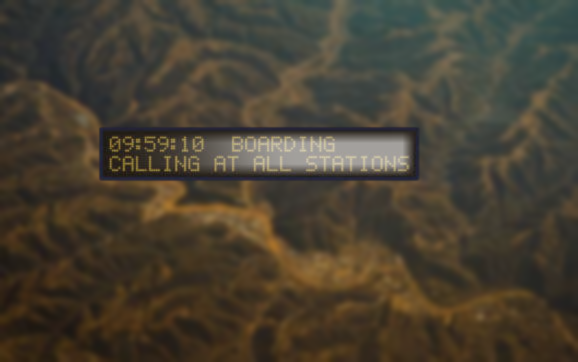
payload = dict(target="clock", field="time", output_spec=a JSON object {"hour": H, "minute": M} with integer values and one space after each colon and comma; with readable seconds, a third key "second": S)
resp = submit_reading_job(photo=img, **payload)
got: {"hour": 9, "minute": 59, "second": 10}
